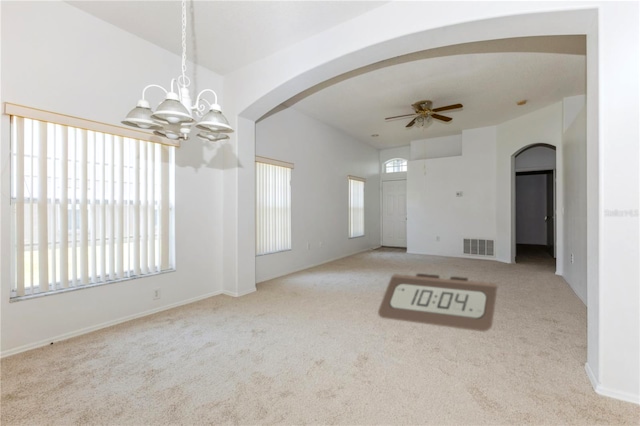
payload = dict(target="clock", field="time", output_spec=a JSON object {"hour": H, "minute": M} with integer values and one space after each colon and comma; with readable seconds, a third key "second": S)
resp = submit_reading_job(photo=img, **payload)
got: {"hour": 10, "minute": 4}
